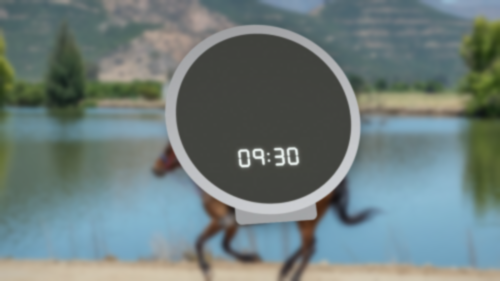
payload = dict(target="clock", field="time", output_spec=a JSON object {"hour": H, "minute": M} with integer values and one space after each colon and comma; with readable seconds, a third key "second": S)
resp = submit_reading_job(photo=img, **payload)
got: {"hour": 9, "minute": 30}
